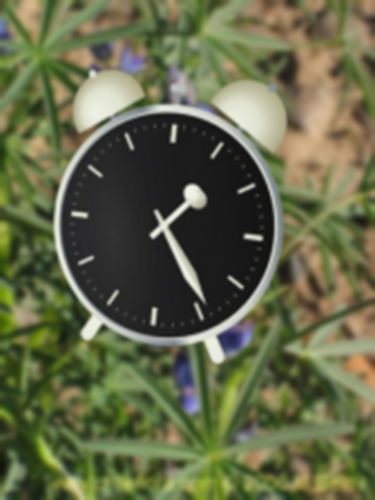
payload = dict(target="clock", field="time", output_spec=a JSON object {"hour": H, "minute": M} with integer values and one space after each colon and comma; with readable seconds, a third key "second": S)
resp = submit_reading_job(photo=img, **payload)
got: {"hour": 1, "minute": 24}
